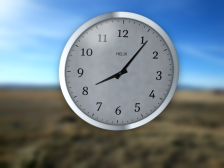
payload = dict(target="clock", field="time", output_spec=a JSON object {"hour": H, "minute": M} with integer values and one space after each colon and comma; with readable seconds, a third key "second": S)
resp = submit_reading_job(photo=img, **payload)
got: {"hour": 8, "minute": 6}
